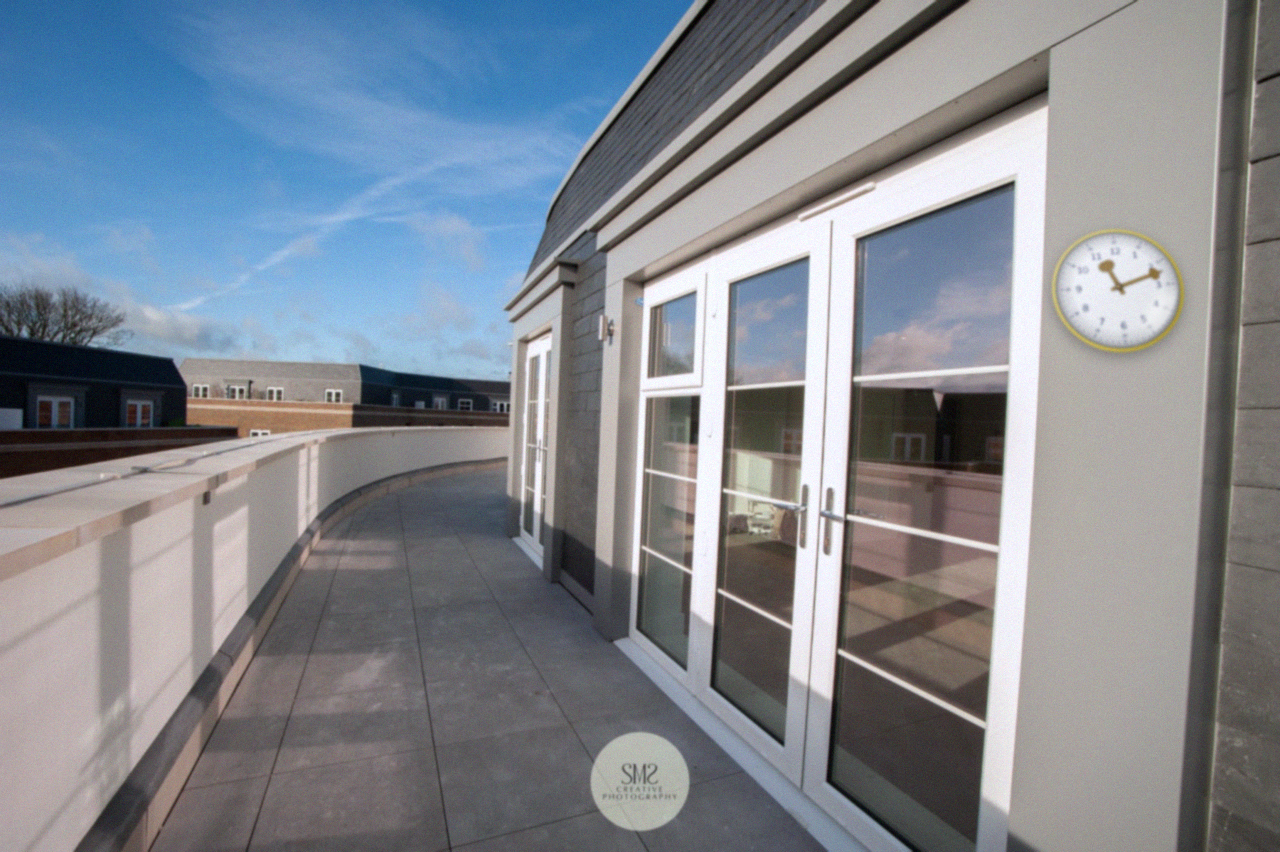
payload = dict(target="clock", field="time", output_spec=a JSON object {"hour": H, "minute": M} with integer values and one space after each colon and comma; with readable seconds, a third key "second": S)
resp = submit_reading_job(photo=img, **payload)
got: {"hour": 11, "minute": 12}
